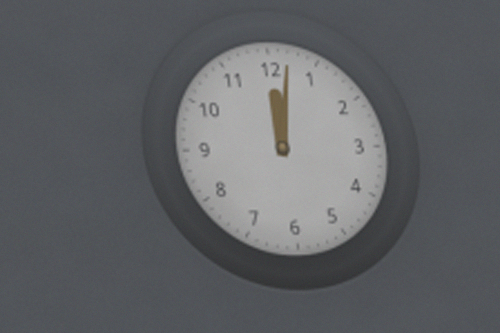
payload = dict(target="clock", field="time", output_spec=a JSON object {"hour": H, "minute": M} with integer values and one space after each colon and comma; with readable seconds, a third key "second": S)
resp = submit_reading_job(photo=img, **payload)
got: {"hour": 12, "minute": 2}
